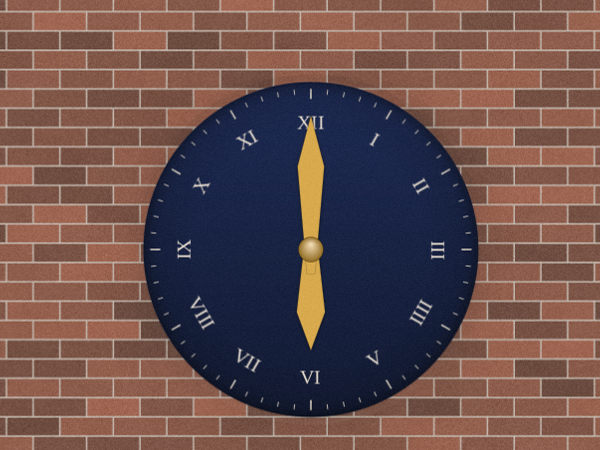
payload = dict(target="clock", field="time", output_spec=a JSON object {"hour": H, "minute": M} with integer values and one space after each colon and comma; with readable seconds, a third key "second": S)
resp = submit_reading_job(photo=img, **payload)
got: {"hour": 6, "minute": 0}
